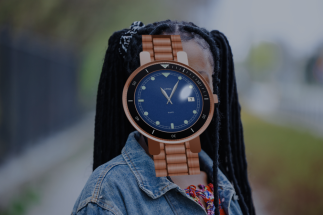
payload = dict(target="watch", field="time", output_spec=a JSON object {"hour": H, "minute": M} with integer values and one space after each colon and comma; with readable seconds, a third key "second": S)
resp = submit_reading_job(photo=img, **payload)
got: {"hour": 11, "minute": 5}
